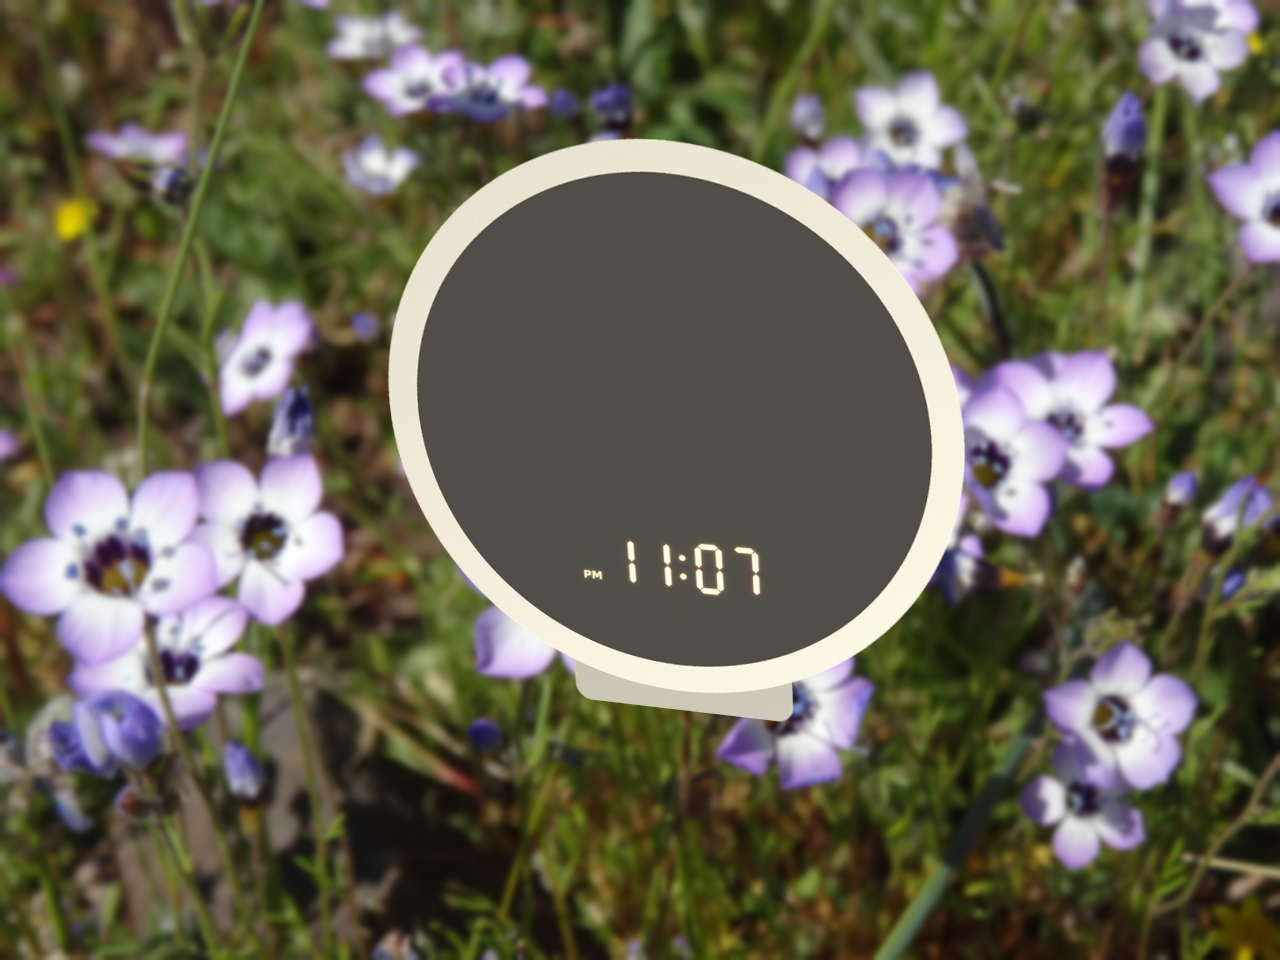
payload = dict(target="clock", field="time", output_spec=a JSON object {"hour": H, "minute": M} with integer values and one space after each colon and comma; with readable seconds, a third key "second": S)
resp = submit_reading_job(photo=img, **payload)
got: {"hour": 11, "minute": 7}
